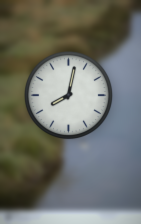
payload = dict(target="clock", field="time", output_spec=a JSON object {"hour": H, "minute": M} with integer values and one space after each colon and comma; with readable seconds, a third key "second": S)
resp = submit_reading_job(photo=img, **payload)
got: {"hour": 8, "minute": 2}
